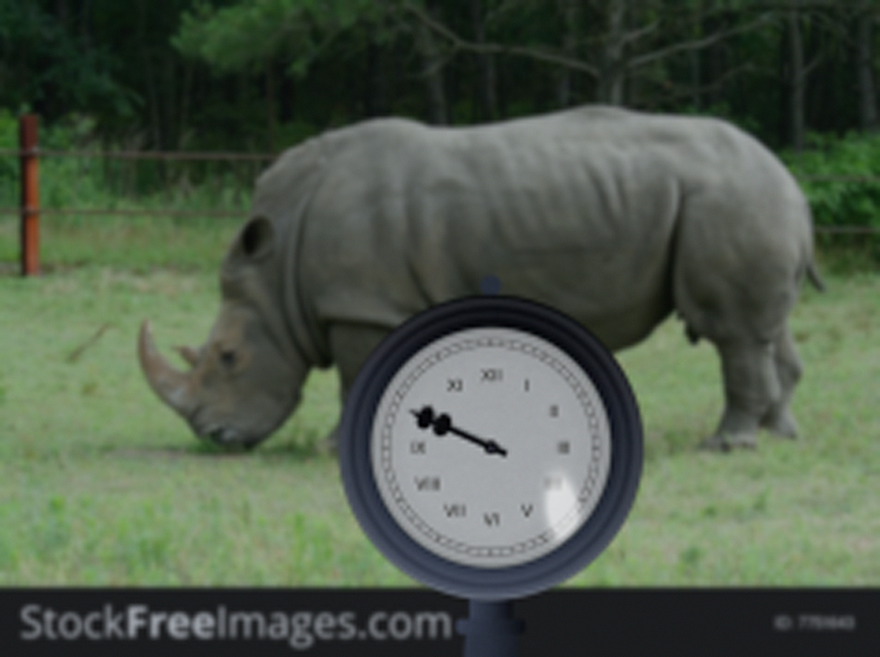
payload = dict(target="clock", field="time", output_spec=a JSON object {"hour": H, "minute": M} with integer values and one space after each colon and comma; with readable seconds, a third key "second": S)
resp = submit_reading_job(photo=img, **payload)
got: {"hour": 9, "minute": 49}
